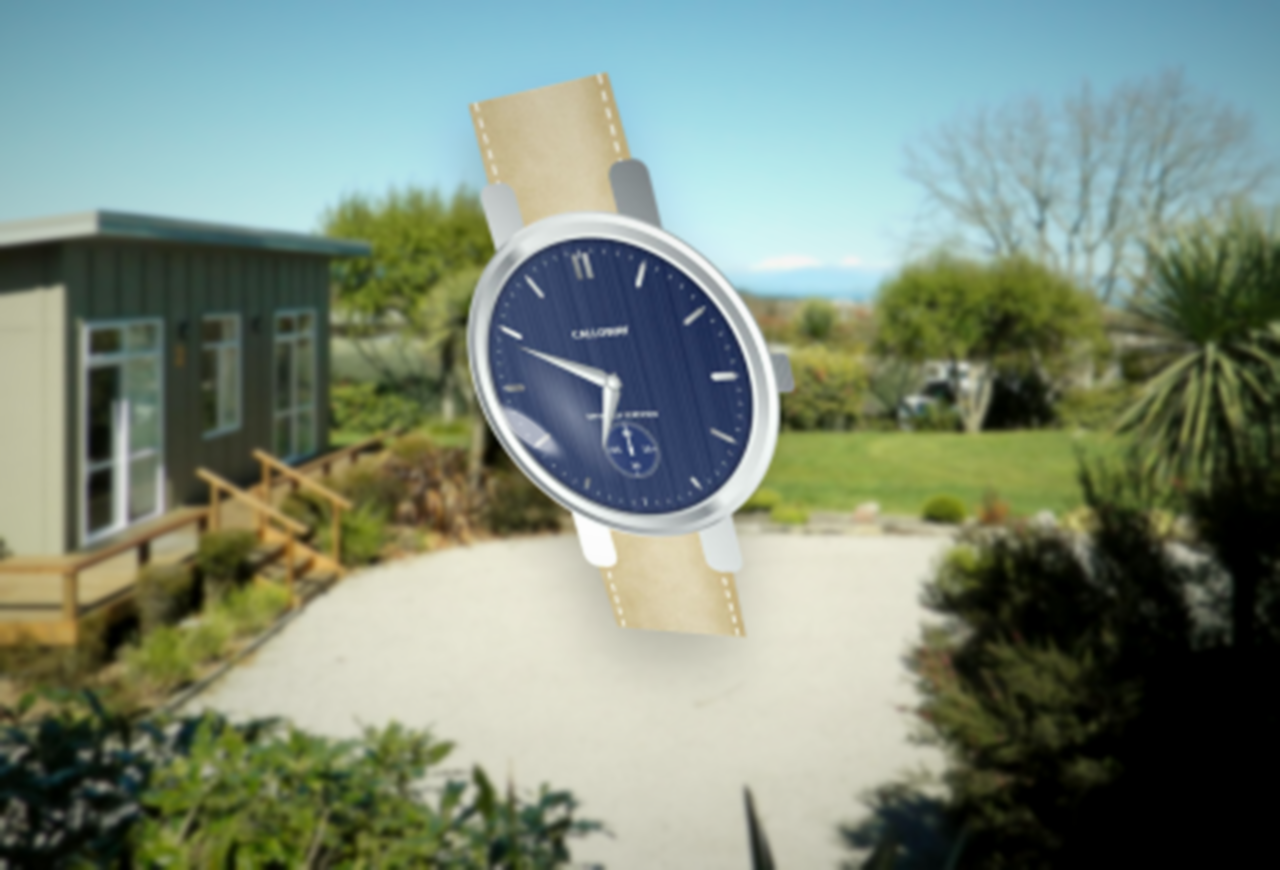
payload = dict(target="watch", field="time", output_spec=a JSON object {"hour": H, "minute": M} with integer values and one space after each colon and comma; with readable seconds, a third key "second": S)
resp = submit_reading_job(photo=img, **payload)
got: {"hour": 6, "minute": 49}
